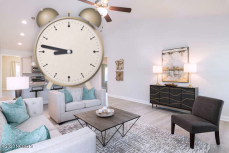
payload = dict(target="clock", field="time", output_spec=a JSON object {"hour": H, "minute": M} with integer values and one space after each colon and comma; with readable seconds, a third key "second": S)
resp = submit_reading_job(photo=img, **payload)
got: {"hour": 8, "minute": 47}
